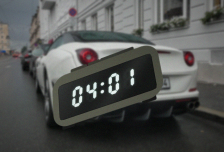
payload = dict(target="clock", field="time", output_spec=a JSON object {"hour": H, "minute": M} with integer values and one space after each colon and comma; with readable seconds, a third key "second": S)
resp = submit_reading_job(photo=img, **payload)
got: {"hour": 4, "minute": 1}
